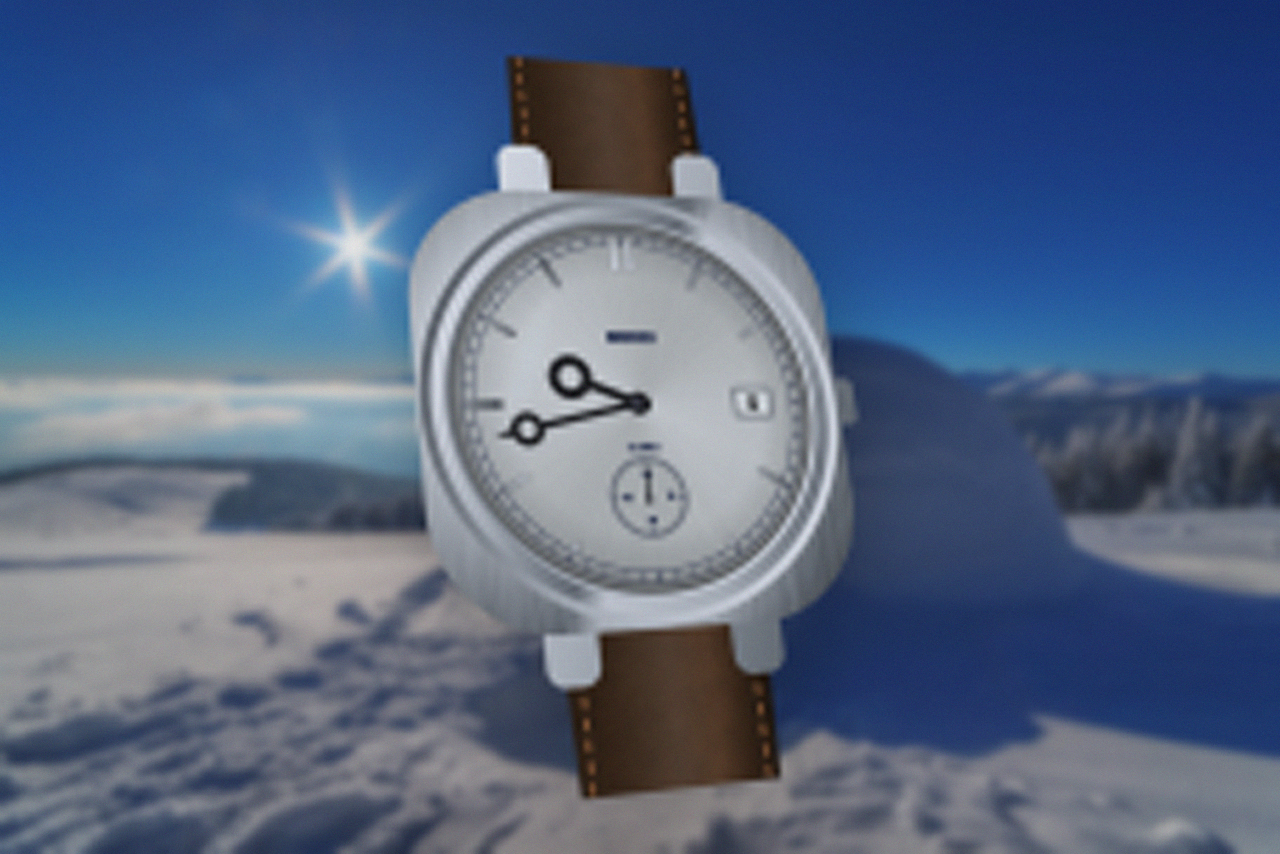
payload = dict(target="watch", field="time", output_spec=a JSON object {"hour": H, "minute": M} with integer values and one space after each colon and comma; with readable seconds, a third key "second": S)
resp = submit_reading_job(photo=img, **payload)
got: {"hour": 9, "minute": 43}
